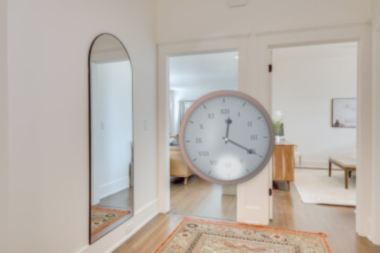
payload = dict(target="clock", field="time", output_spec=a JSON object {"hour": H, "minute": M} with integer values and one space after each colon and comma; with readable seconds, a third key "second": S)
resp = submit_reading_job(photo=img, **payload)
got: {"hour": 12, "minute": 20}
